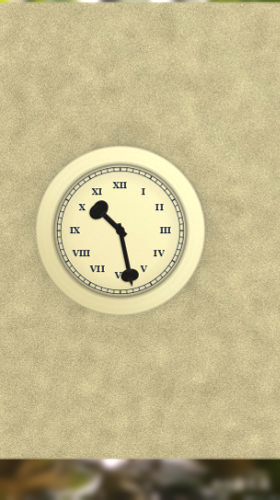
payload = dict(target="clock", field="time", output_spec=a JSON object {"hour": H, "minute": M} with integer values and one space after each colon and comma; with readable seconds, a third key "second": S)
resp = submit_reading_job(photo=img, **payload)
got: {"hour": 10, "minute": 28}
